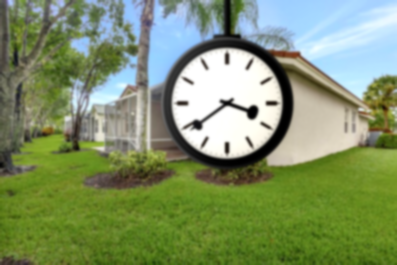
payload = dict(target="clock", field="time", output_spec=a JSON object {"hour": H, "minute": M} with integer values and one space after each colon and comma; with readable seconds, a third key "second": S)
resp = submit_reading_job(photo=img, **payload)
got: {"hour": 3, "minute": 39}
